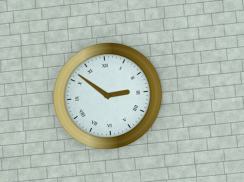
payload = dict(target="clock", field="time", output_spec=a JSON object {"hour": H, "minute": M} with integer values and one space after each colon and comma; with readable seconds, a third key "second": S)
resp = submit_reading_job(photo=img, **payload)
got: {"hour": 2, "minute": 52}
